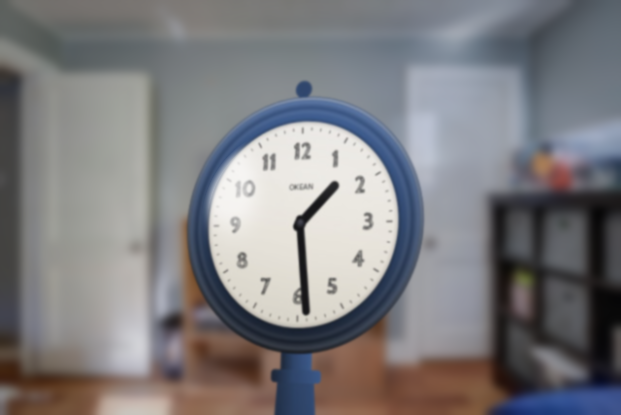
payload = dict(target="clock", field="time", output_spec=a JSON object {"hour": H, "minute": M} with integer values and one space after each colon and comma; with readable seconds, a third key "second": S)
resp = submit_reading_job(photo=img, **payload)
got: {"hour": 1, "minute": 29}
